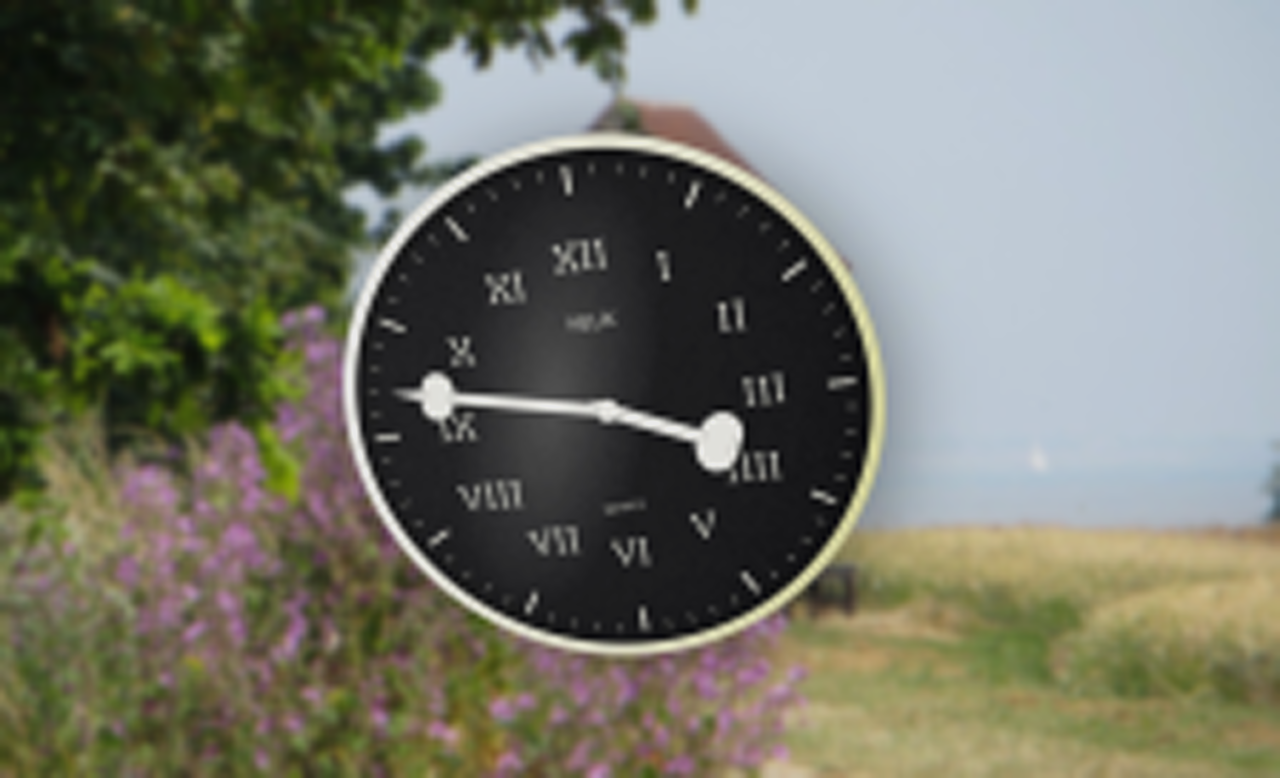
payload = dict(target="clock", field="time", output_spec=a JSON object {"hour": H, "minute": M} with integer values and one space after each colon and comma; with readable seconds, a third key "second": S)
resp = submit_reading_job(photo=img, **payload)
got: {"hour": 3, "minute": 47}
